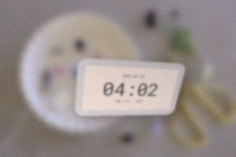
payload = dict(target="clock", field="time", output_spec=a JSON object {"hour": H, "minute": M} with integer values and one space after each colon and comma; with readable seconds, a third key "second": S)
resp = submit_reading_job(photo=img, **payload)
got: {"hour": 4, "minute": 2}
